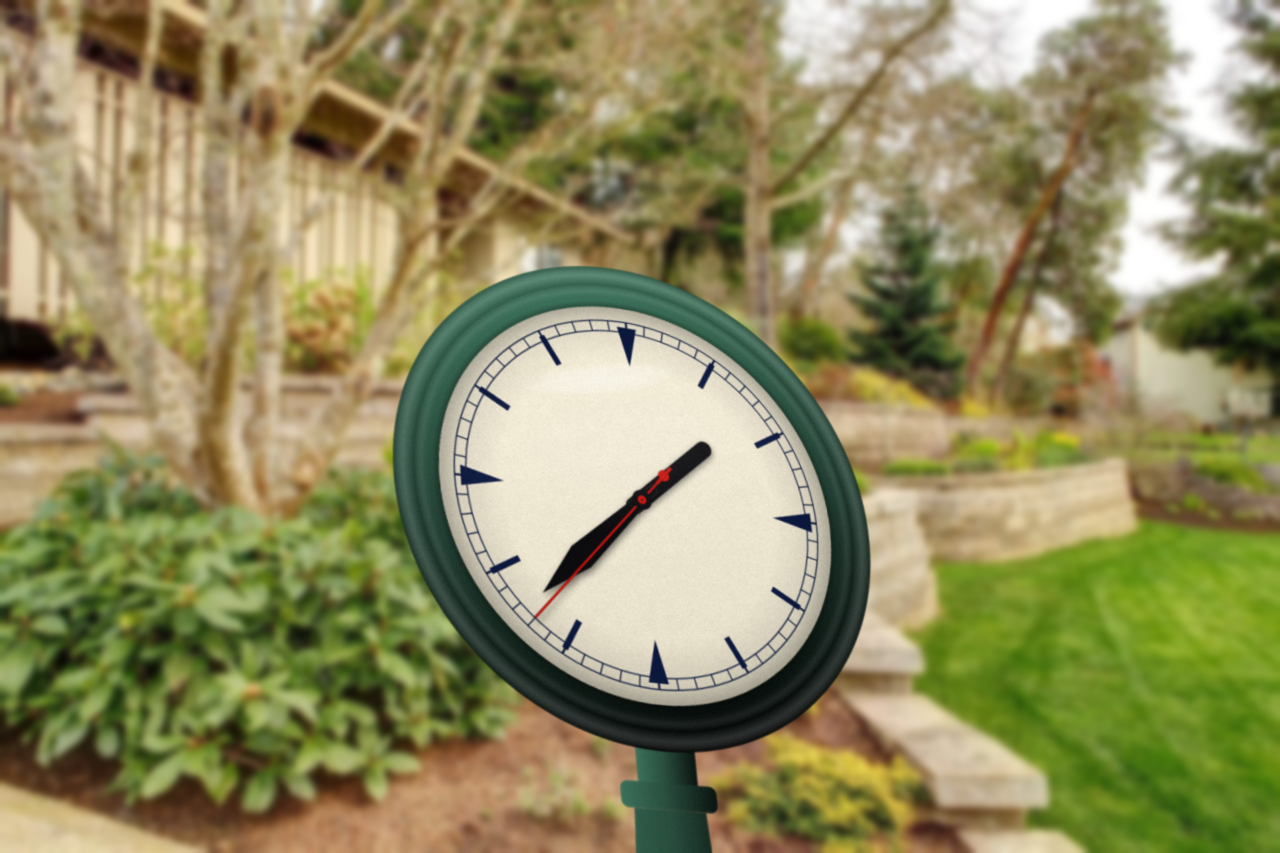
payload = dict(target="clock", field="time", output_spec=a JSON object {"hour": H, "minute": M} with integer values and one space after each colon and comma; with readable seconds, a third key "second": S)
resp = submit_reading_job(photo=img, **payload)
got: {"hour": 1, "minute": 37, "second": 37}
